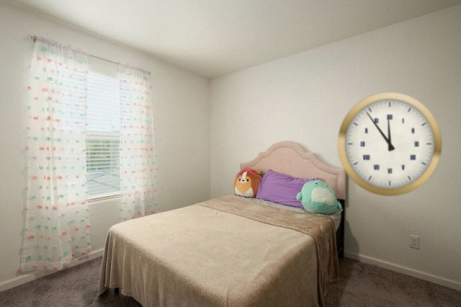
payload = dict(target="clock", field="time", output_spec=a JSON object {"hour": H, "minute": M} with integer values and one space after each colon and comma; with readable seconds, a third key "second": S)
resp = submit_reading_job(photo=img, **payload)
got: {"hour": 11, "minute": 54}
